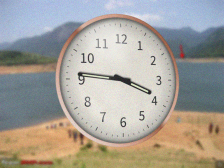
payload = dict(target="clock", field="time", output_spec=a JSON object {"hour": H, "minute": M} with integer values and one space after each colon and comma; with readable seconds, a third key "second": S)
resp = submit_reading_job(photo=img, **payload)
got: {"hour": 3, "minute": 46}
